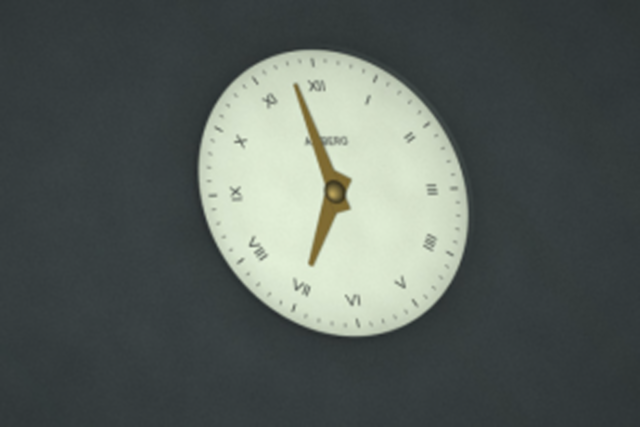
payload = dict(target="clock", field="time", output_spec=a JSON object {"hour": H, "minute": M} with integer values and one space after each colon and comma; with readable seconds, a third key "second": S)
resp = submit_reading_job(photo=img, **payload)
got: {"hour": 6, "minute": 58}
